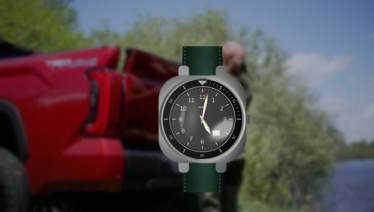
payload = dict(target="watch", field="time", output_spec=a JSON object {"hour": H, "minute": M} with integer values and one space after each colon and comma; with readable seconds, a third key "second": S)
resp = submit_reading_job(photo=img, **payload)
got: {"hour": 5, "minute": 2}
